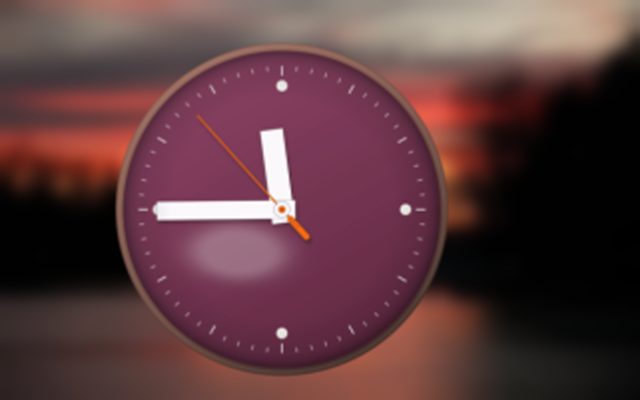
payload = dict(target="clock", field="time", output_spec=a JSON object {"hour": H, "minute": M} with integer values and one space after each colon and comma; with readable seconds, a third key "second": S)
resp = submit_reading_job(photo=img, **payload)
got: {"hour": 11, "minute": 44, "second": 53}
